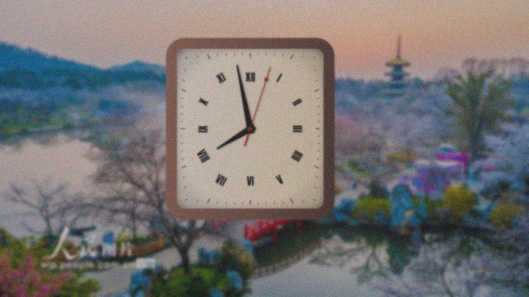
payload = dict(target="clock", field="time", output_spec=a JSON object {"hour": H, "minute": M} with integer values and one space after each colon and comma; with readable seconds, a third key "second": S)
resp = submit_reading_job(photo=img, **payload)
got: {"hour": 7, "minute": 58, "second": 3}
